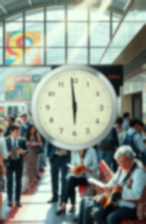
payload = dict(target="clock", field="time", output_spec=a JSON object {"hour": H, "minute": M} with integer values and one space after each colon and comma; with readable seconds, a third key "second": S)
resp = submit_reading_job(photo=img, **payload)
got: {"hour": 5, "minute": 59}
